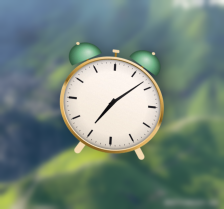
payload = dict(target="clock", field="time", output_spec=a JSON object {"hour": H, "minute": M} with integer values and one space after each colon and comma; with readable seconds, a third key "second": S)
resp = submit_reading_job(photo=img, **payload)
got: {"hour": 7, "minute": 8}
